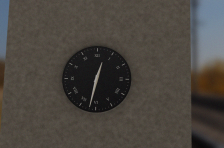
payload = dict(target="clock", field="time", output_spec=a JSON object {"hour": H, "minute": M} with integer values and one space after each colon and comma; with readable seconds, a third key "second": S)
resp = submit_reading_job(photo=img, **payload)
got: {"hour": 12, "minute": 32}
